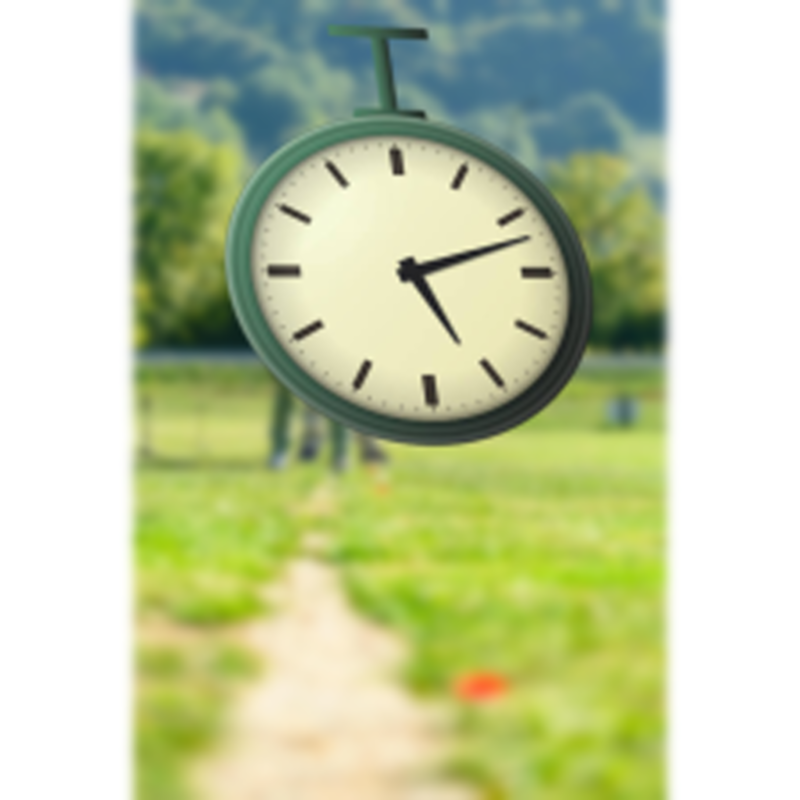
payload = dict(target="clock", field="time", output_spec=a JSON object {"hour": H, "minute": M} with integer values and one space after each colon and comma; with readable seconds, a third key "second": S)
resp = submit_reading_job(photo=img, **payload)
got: {"hour": 5, "minute": 12}
